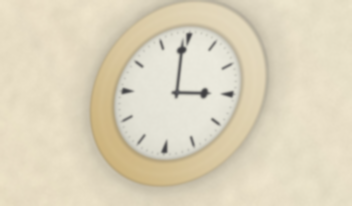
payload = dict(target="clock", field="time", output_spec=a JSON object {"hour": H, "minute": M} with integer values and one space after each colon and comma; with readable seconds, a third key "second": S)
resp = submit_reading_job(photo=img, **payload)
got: {"hour": 2, "minute": 59}
